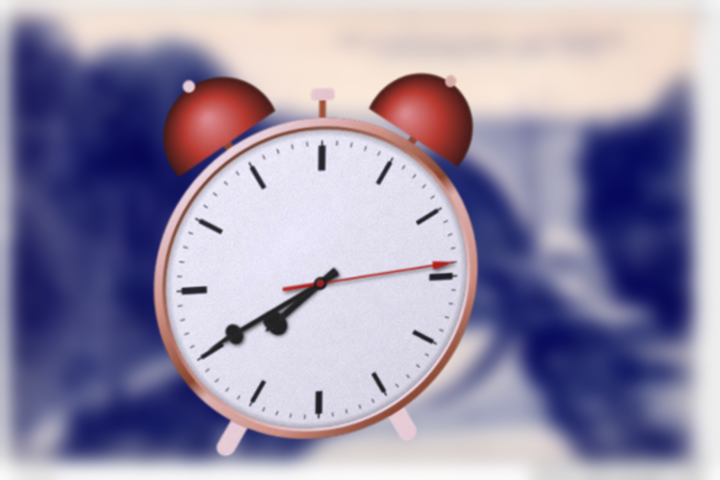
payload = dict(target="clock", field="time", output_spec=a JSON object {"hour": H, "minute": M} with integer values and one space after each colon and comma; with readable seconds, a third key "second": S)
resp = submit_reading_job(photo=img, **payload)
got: {"hour": 7, "minute": 40, "second": 14}
